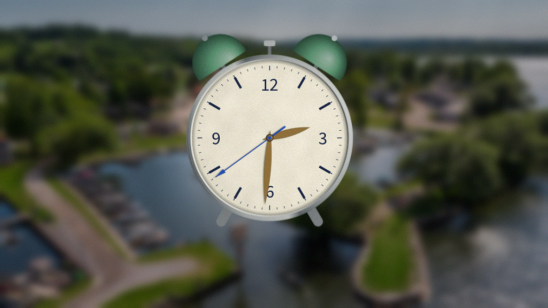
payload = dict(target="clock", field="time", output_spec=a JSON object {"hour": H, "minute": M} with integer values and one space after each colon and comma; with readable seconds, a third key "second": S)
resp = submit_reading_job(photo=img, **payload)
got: {"hour": 2, "minute": 30, "second": 39}
